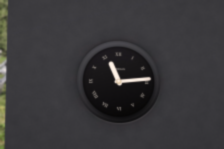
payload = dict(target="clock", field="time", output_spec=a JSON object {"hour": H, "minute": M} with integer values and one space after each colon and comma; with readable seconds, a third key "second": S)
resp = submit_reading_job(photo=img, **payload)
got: {"hour": 11, "minute": 14}
